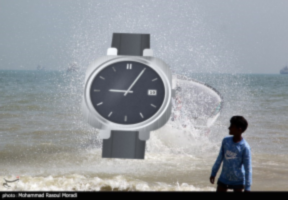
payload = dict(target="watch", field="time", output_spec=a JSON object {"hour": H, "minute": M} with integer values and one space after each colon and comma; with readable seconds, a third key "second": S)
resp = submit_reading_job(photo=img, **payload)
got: {"hour": 9, "minute": 5}
